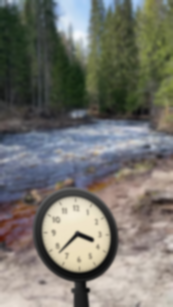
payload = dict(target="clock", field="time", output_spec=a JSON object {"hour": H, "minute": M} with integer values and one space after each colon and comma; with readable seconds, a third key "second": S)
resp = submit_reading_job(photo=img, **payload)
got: {"hour": 3, "minute": 38}
